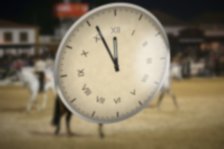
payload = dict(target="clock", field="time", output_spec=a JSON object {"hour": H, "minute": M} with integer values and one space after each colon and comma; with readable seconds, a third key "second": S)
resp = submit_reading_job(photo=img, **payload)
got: {"hour": 11, "minute": 56}
